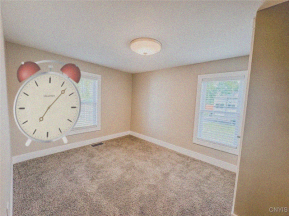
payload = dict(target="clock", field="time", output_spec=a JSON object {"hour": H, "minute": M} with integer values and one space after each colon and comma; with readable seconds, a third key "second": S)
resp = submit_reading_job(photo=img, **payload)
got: {"hour": 7, "minute": 7}
